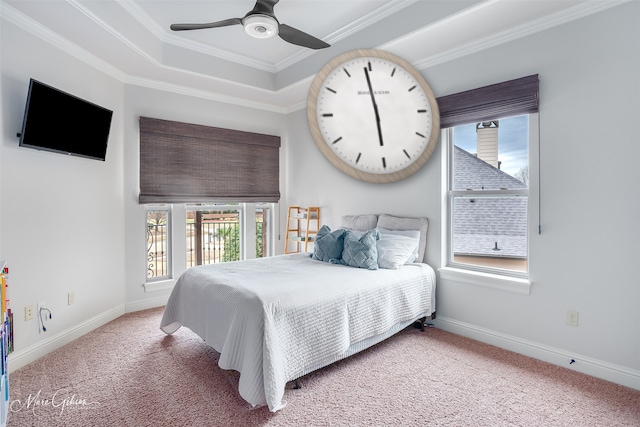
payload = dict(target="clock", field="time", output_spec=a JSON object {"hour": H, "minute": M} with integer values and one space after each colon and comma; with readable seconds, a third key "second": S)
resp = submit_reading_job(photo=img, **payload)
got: {"hour": 5, "minute": 59}
